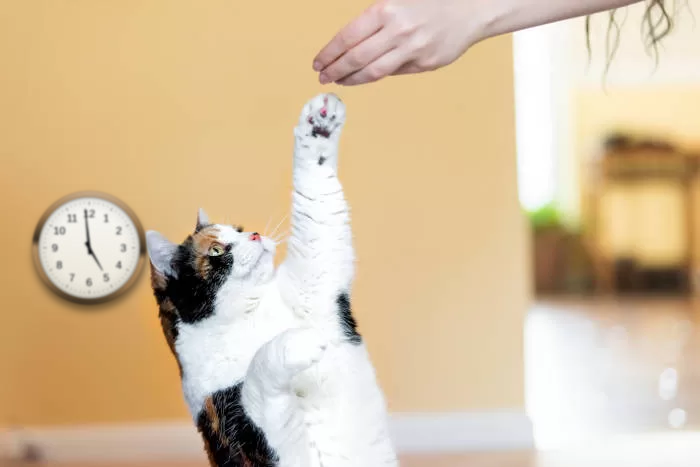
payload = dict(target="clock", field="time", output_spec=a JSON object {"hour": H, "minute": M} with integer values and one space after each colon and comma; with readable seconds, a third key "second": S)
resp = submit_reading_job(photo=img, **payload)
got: {"hour": 4, "minute": 59}
